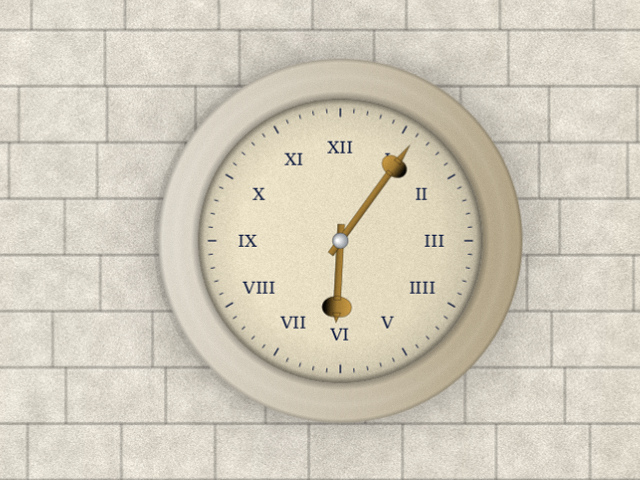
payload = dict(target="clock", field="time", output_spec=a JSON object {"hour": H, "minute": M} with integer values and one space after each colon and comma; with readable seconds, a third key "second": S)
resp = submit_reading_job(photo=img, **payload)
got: {"hour": 6, "minute": 6}
